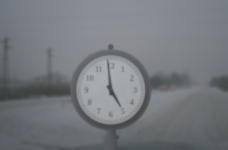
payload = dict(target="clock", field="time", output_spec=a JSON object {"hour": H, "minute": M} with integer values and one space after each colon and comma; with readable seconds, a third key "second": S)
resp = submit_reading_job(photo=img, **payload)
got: {"hour": 4, "minute": 59}
